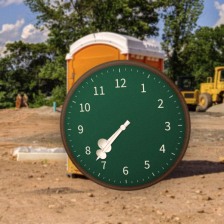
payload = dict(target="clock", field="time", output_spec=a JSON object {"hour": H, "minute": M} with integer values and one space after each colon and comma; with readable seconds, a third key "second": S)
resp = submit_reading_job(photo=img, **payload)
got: {"hour": 7, "minute": 37}
